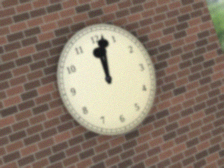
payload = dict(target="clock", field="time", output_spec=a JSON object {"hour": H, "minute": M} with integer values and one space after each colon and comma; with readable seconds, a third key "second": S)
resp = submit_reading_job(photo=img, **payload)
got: {"hour": 12, "minute": 2}
